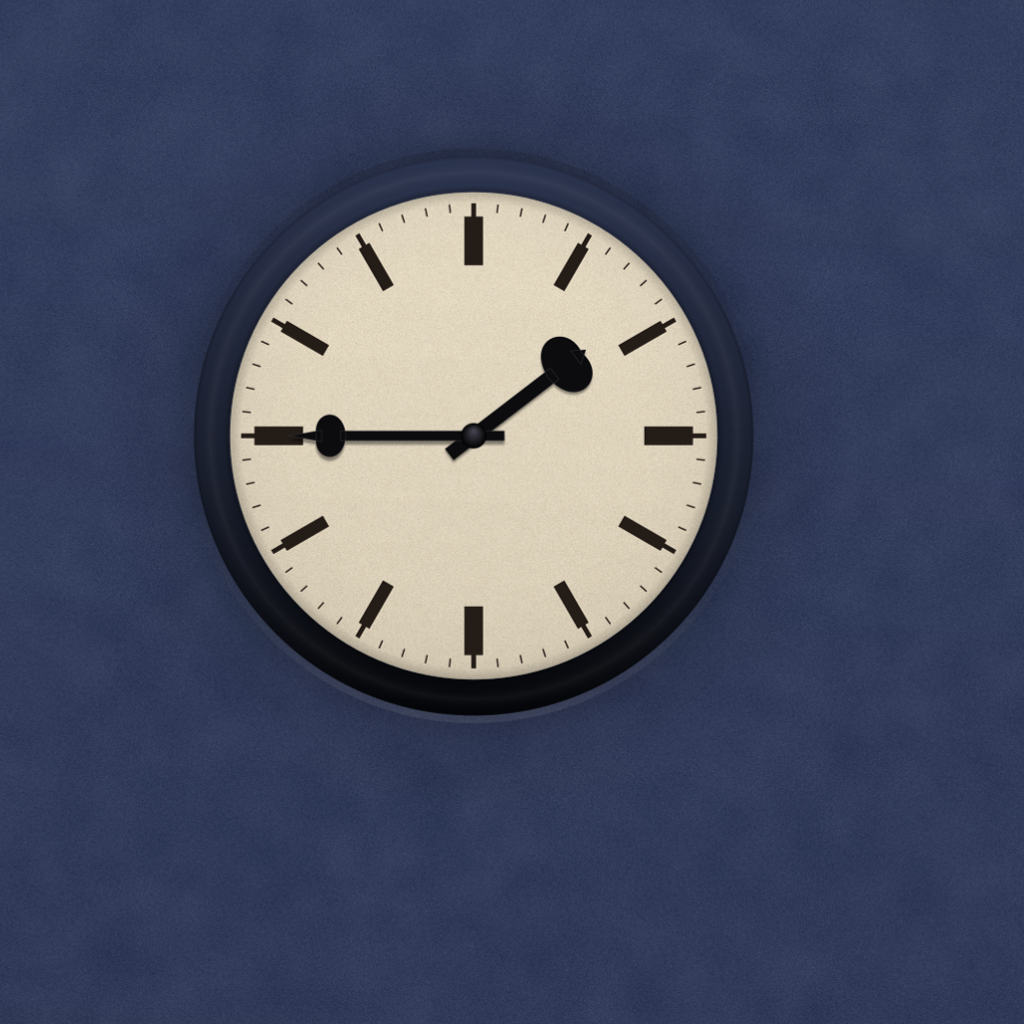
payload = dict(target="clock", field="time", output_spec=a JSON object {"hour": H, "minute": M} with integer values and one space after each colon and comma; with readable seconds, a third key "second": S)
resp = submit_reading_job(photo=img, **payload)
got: {"hour": 1, "minute": 45}
